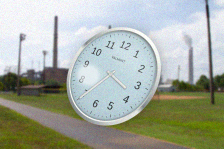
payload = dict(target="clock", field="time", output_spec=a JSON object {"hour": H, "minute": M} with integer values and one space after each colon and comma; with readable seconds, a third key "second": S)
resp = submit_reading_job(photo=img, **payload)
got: {"hour": 3, "minute": 35}
